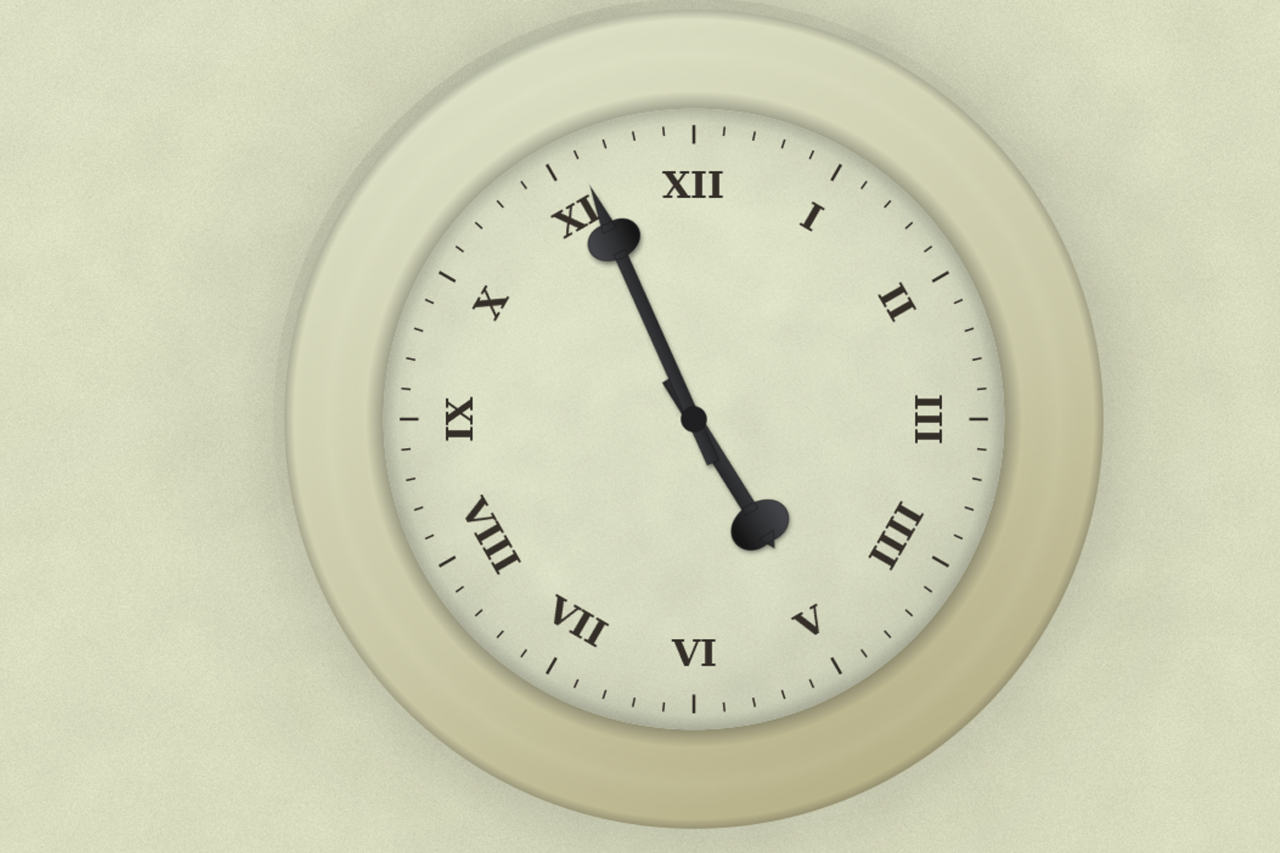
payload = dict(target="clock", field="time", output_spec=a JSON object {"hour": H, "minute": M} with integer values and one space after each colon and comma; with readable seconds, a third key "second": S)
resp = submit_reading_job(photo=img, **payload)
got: {"hour": 4, "minute": 56}
